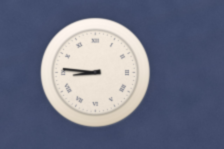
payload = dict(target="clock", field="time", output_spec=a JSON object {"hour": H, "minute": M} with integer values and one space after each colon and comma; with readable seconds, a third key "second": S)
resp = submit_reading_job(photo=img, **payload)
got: {"hour": 8, "minute": 46}
